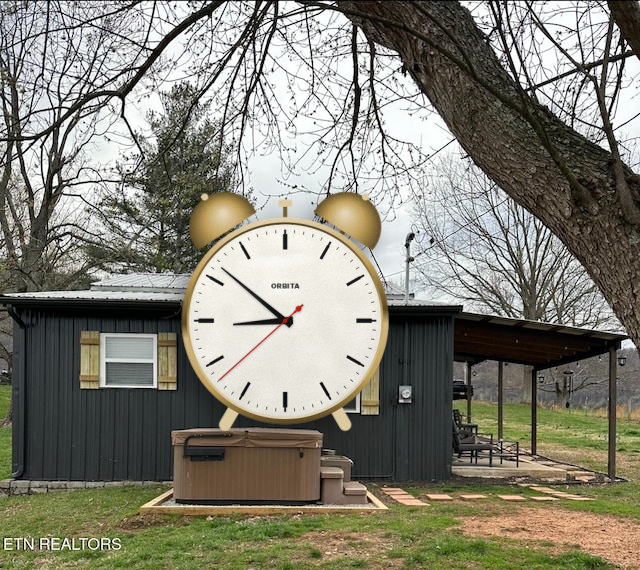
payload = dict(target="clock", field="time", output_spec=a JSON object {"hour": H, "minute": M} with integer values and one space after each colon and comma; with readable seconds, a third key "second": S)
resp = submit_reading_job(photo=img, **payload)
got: {"hour": 8, "minute": 51, "second": 38}
